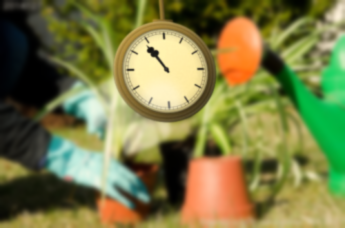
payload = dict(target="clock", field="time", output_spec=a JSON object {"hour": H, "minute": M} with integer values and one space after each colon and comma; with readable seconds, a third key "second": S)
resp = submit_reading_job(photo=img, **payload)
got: {"hour": 10, "minute": 54}
